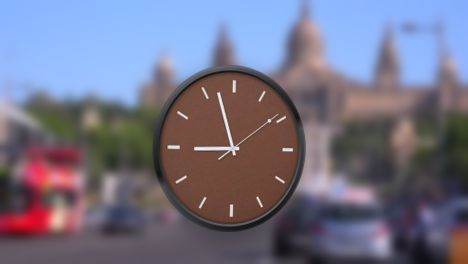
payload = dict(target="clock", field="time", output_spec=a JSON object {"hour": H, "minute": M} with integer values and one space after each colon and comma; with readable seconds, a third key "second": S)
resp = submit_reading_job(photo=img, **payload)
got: {"hour": 8, "minute": 57, "second": 9}
